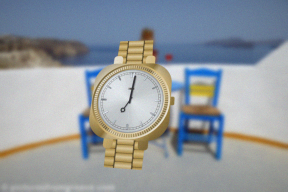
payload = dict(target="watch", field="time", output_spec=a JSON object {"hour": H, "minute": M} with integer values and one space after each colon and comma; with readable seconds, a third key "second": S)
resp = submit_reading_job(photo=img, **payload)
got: {"hour": 7, "minute": 1}
